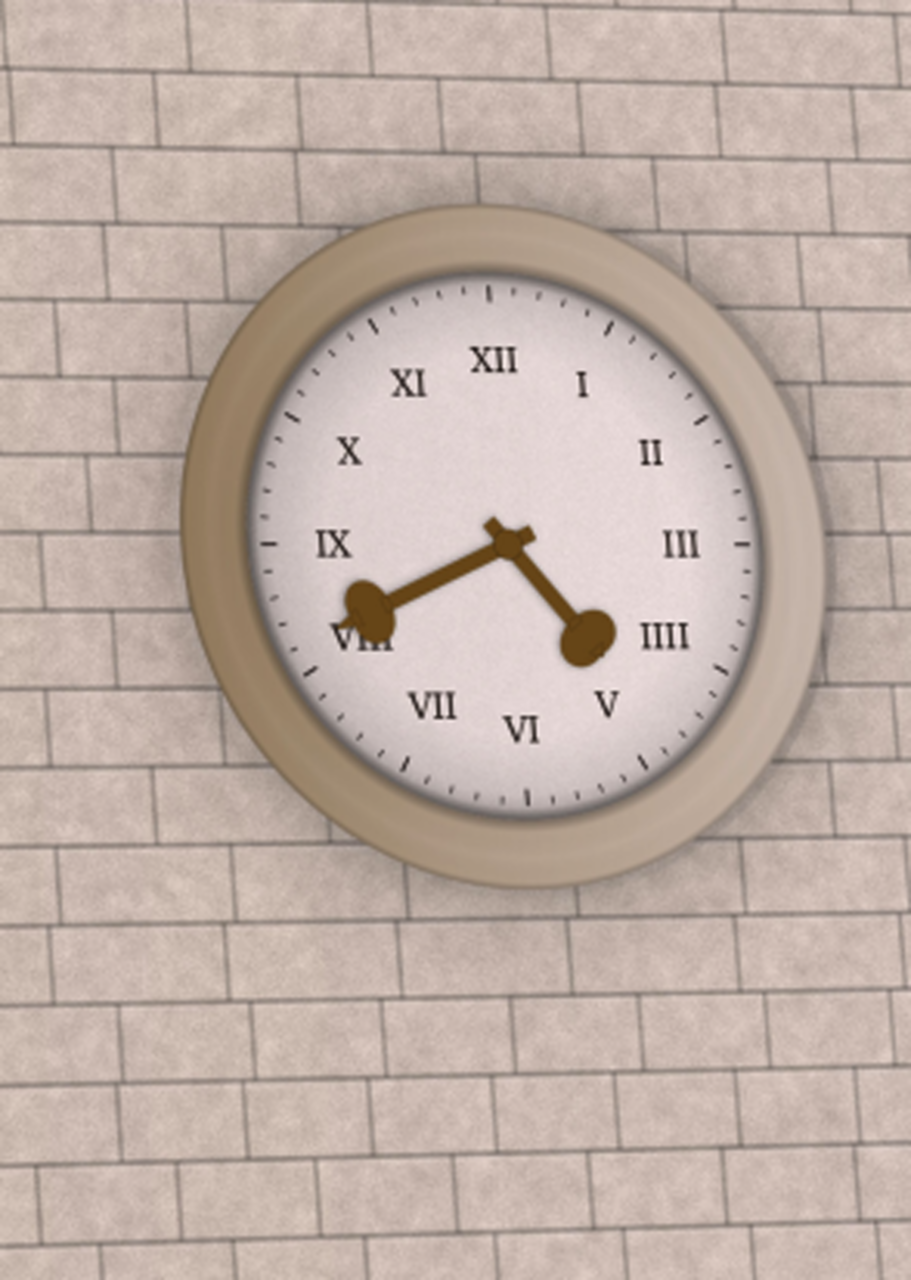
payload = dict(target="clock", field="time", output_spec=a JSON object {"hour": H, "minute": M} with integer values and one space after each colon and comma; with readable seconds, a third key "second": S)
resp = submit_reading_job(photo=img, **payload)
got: {"hour": 4, "minute": 41}
